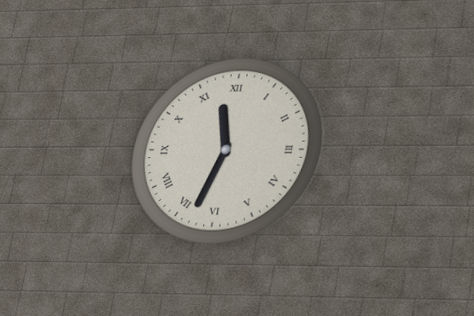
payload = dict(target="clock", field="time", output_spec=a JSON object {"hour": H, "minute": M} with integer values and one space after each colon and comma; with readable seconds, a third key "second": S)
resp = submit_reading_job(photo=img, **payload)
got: {"hour": 11, "minute": 33}
